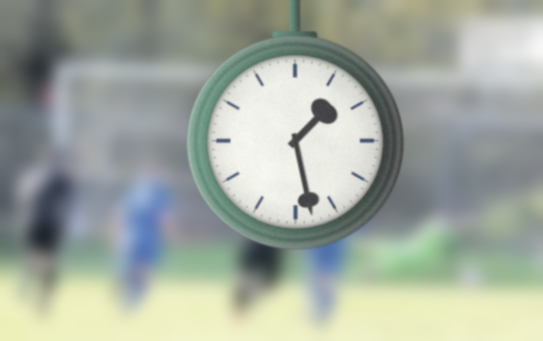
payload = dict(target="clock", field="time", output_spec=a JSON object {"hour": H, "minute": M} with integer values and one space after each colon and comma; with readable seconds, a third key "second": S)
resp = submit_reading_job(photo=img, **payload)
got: {"hour": 1, "minute": 28}
